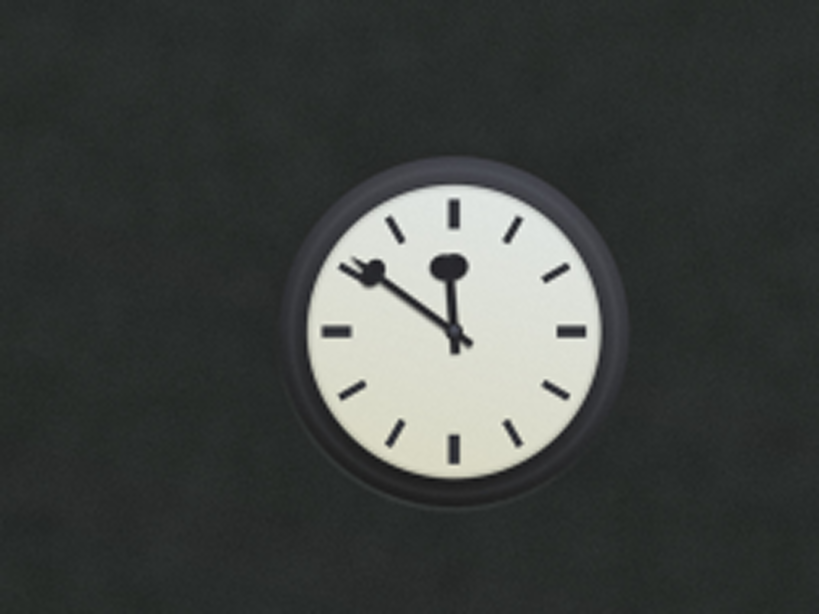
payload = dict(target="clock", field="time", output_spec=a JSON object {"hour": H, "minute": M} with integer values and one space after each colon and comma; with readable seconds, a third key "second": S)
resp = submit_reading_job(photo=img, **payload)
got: {"hour": 11, "minute": 51}
